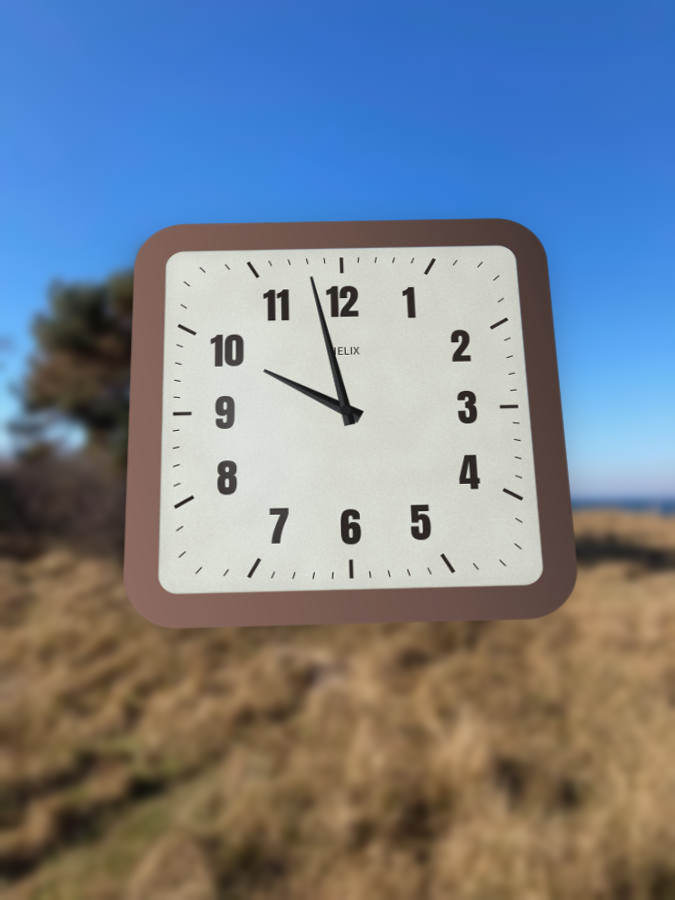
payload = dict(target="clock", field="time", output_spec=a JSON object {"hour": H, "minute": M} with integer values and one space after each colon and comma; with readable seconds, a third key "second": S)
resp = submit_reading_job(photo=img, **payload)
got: {"hour": 9, "minute": 58}
